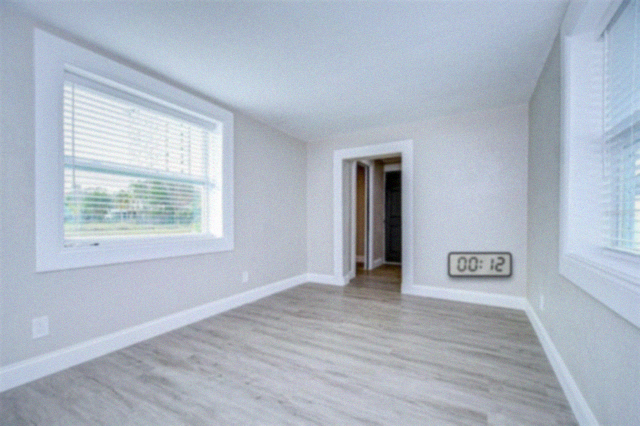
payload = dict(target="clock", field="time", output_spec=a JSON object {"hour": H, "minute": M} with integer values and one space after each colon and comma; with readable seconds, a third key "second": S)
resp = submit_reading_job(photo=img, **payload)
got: {"hour": 0, "minute": 12}
